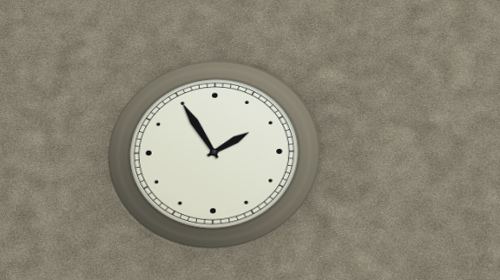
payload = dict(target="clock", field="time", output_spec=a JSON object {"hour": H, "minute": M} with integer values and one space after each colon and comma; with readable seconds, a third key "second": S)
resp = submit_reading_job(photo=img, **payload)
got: {"hour": 1, "minute": 55}
